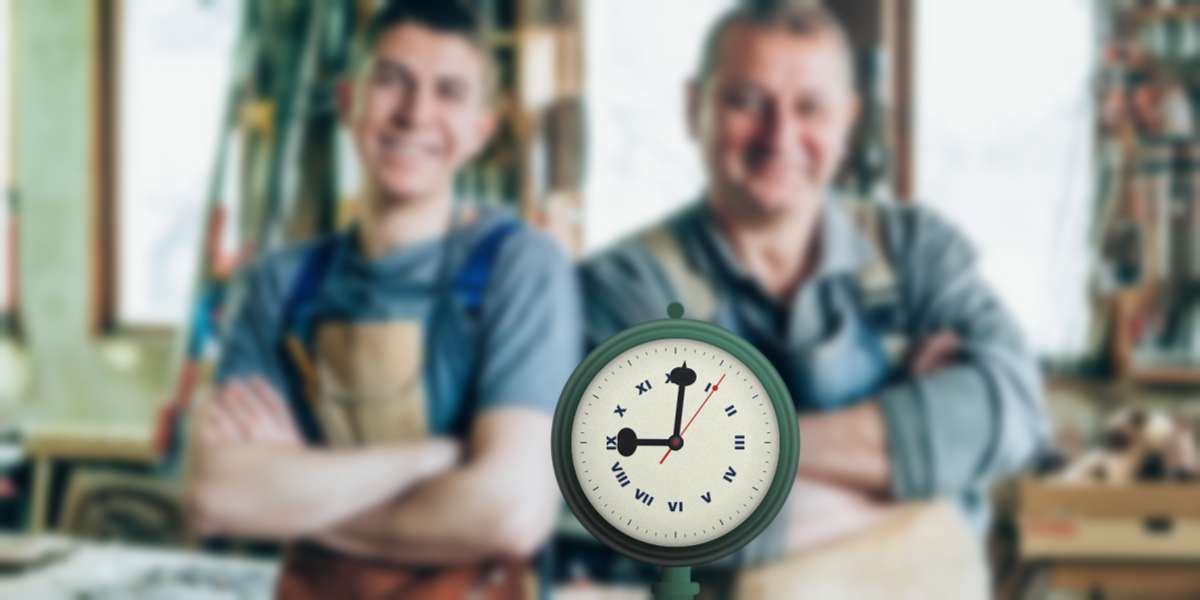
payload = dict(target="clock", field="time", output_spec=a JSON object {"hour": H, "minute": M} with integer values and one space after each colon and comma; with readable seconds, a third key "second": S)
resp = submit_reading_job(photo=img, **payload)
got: {"hour": 9, "minute": 1, "second": 6}
